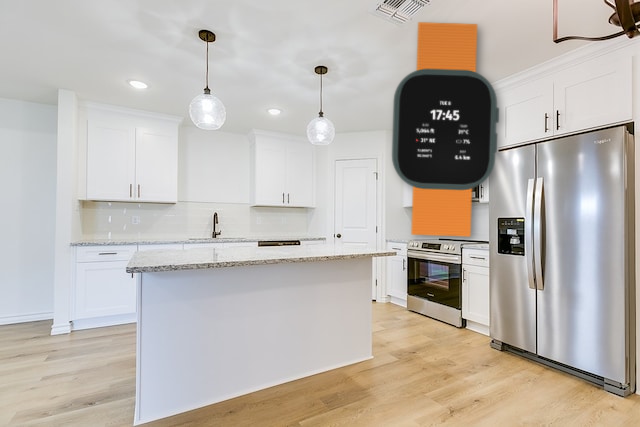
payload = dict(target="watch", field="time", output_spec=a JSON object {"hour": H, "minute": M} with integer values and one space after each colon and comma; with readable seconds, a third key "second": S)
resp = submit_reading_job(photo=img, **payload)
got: {"hour": 17, "minute": 45}
